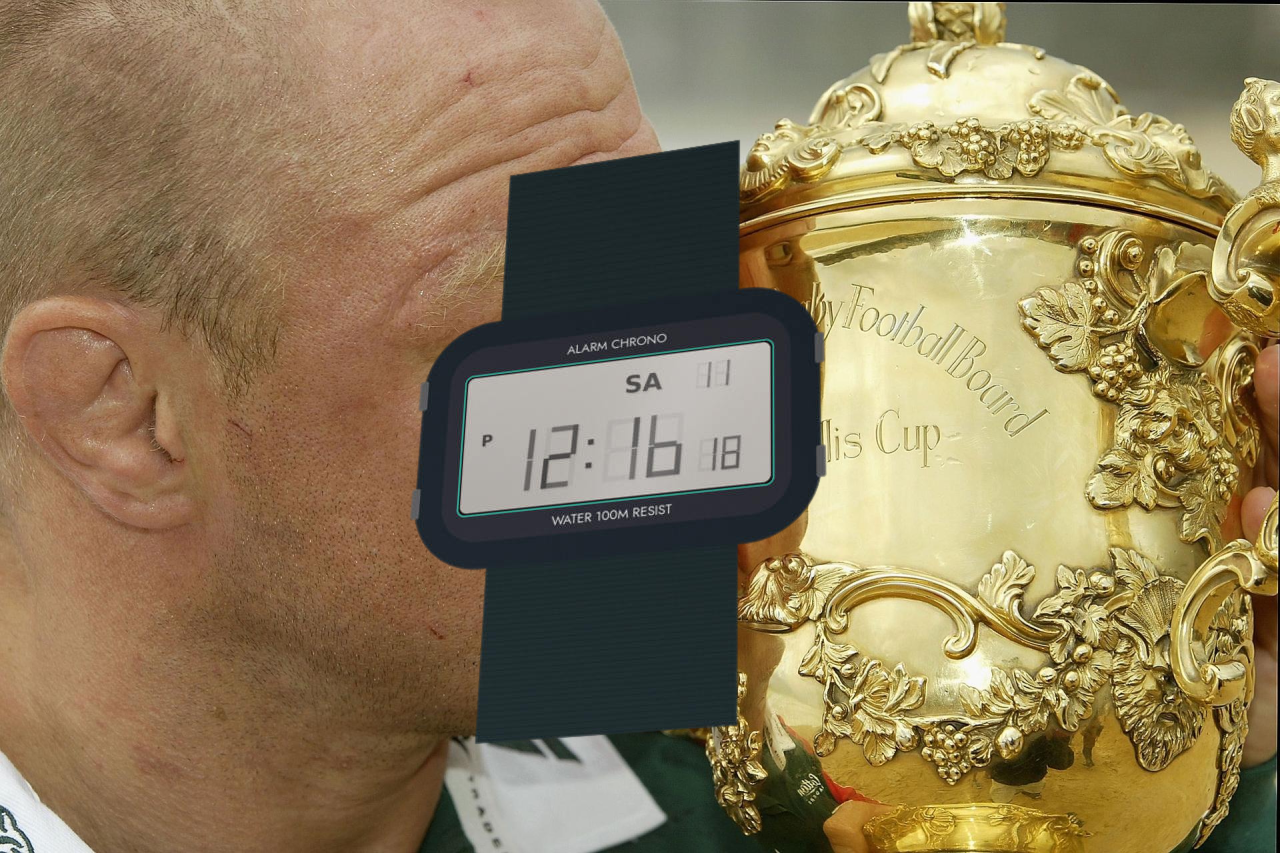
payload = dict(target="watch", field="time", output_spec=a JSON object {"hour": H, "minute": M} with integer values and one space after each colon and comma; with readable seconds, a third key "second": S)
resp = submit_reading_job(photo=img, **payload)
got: {"hour": 12, "minute": 16, "second": 18}
